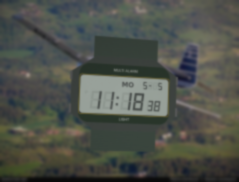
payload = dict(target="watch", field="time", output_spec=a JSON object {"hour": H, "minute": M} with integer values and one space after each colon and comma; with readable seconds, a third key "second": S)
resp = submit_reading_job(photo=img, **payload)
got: {"hour": 11, "minute": 18, "second": 38}
